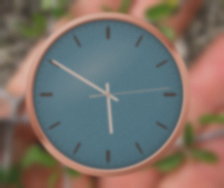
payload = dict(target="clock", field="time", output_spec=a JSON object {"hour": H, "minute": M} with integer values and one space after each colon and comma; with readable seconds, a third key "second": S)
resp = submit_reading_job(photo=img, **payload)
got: {"hour": 5, "minute": 50, "second": 14}
